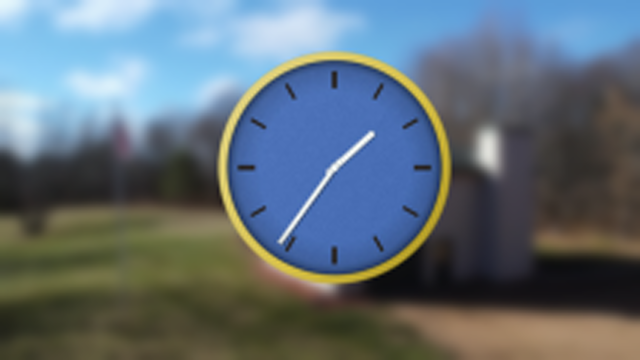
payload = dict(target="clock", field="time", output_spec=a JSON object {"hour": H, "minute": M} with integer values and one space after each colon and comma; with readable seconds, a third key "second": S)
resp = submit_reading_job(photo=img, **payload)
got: {"hour": 1, "minute": 36}
